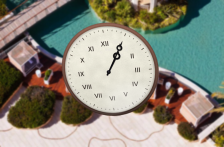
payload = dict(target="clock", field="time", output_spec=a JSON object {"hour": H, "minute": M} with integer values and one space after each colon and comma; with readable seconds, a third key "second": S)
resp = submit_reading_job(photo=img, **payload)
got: {"hour": 1, "minute": 5}
